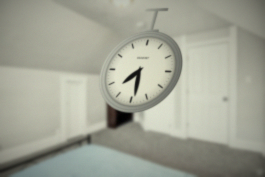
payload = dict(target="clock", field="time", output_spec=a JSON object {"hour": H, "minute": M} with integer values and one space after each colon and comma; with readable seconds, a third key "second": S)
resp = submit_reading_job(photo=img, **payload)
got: {"hour": 7, "minute": 29}
